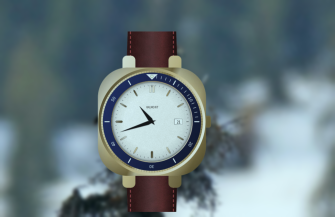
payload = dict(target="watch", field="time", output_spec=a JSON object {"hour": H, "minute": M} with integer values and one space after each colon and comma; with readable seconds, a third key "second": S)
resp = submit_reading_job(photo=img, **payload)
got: {"hour": 10, "minute": 42}
